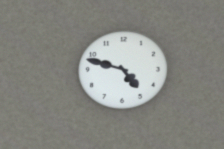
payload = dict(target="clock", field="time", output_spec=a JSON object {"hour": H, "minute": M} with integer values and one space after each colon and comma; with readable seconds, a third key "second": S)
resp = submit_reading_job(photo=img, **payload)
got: {"hour": 4, "minute": 48}
